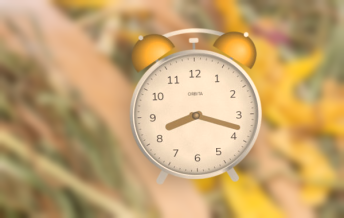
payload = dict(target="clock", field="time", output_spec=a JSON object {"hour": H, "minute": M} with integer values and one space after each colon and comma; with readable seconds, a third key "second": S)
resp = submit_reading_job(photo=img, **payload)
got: {"hour": 8, "minute": 18}
